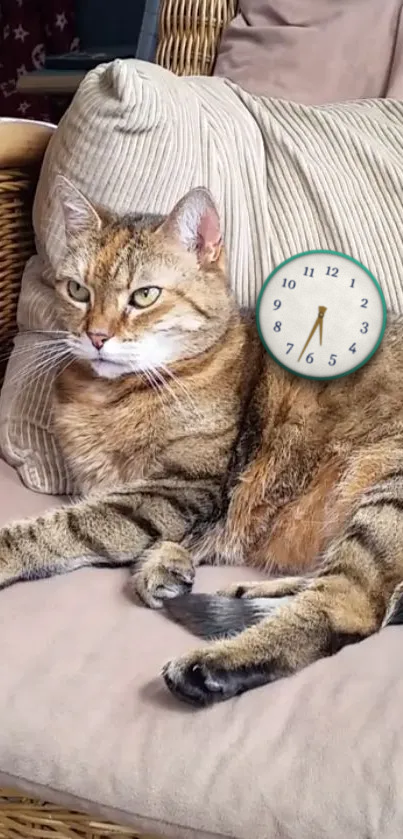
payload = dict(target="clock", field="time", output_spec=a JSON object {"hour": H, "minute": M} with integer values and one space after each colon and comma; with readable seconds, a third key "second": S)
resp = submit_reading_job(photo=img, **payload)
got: {"hour": 5, "minute": 32}
